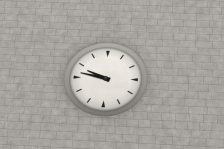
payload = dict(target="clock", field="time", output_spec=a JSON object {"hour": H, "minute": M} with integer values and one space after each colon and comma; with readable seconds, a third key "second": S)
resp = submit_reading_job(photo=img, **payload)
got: {"hour": 9, "minute": 47}
